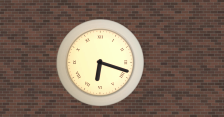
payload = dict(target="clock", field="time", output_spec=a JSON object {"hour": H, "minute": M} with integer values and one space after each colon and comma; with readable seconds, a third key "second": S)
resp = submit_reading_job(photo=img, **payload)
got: {"hour": 6, "minute": 18}
